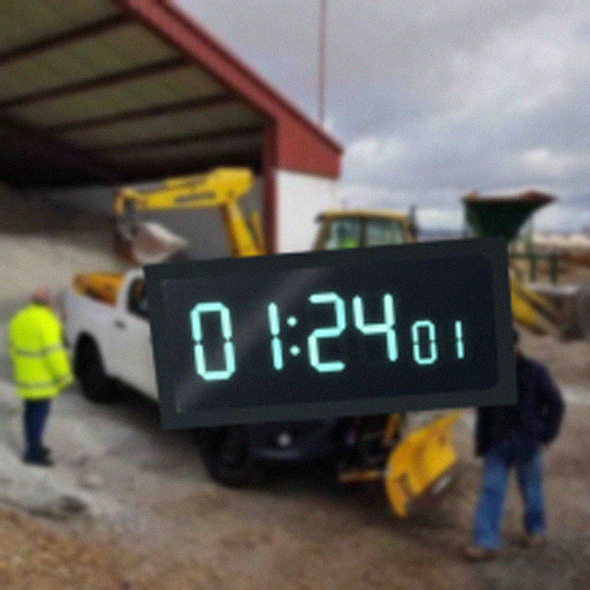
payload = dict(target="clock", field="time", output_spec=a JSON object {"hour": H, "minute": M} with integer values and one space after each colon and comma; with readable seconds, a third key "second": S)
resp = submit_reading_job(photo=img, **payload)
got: {"hour": 1, "minute": 24, "second": 1}
